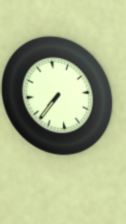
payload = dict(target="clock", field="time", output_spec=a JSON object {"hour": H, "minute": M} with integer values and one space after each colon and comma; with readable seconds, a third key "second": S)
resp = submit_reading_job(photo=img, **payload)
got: {"hour": 7, "minute": 38}
